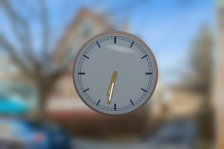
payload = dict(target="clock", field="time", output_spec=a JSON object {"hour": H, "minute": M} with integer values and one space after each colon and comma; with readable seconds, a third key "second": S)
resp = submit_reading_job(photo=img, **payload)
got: {"hour": 6, "minute": 32}
